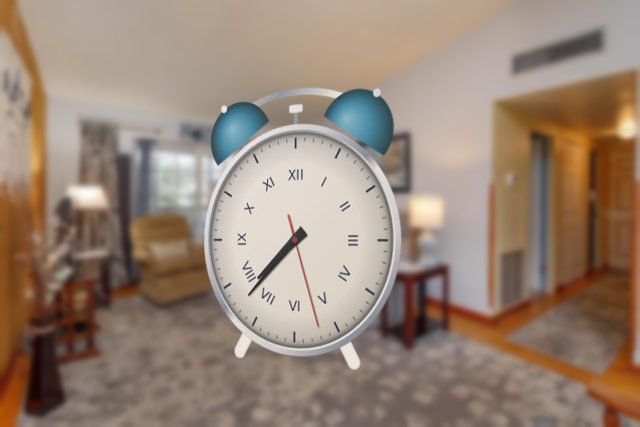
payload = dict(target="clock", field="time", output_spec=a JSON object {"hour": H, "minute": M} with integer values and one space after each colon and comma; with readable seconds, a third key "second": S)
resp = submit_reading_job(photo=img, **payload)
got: {"hour": 7, "minute": 37, "second": 27}
